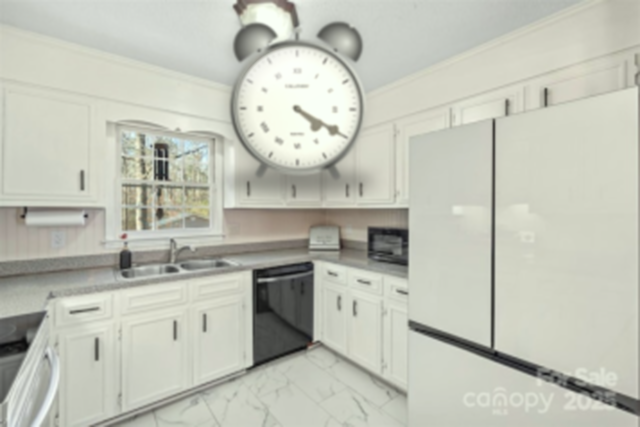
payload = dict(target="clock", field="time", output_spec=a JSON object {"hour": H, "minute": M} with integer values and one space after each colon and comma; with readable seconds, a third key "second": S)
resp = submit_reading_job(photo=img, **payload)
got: {"hour": 4, "minute": 20}
